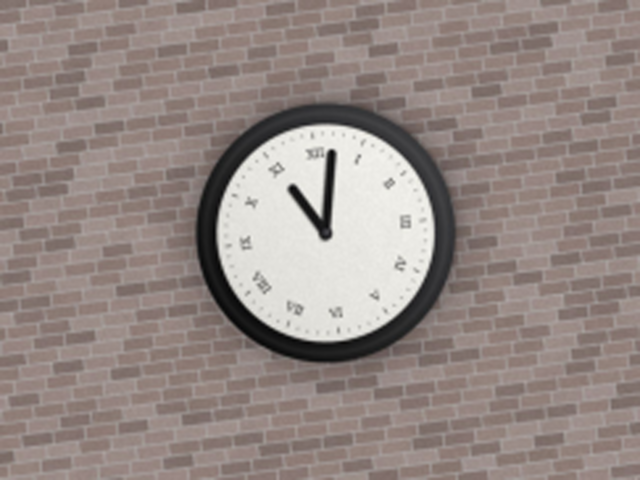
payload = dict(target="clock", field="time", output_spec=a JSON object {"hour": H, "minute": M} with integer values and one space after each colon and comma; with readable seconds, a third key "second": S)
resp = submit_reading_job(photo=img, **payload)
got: {"hour": 11, "minute": 2}
